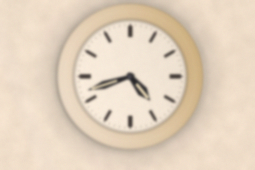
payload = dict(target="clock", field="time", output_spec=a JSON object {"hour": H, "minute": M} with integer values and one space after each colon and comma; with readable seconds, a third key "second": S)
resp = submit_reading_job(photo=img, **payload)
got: {"hour": 4, "minute": 42}
